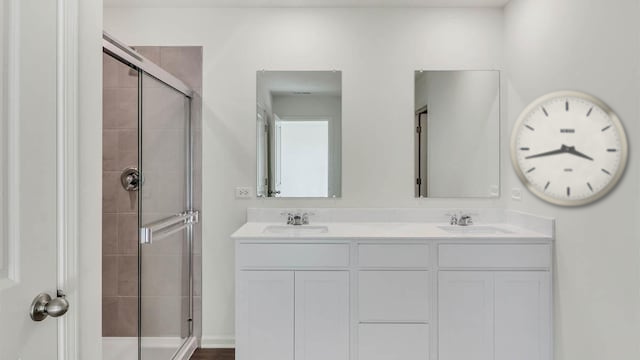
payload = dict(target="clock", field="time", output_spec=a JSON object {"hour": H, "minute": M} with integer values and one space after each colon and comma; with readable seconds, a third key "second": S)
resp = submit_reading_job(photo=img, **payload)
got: {"hour": 3, "minute": 43}
